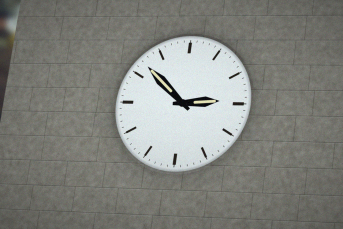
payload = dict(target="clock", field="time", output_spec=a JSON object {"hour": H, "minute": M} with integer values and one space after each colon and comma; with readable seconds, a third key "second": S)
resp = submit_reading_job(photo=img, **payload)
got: {"hour": 2, "minute": 52}
